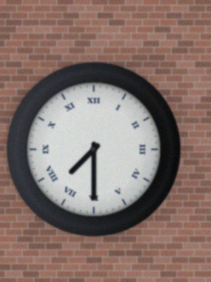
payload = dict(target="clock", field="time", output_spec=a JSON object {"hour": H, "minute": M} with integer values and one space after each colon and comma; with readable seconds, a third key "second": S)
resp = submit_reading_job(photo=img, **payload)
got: {"hour": 7, "minute": 30}
